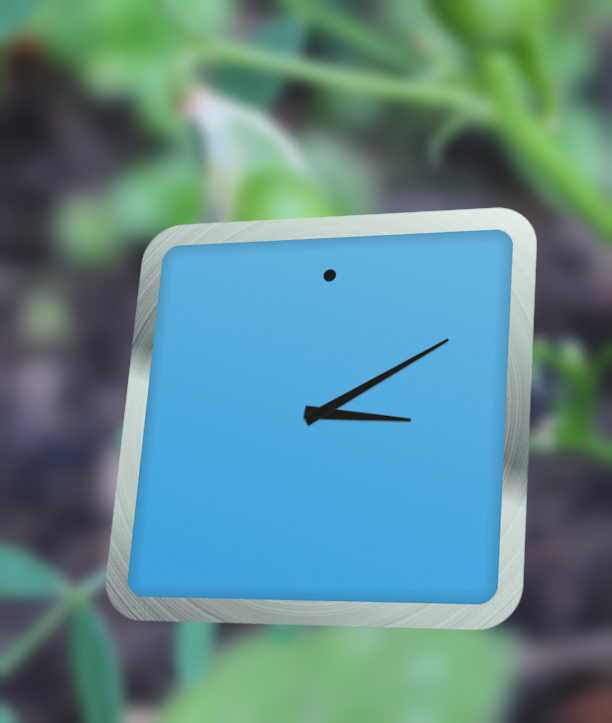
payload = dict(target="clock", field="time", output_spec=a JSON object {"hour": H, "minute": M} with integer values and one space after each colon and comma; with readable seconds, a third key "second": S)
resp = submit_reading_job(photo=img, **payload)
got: {"hour": 3, "minute": 10}
